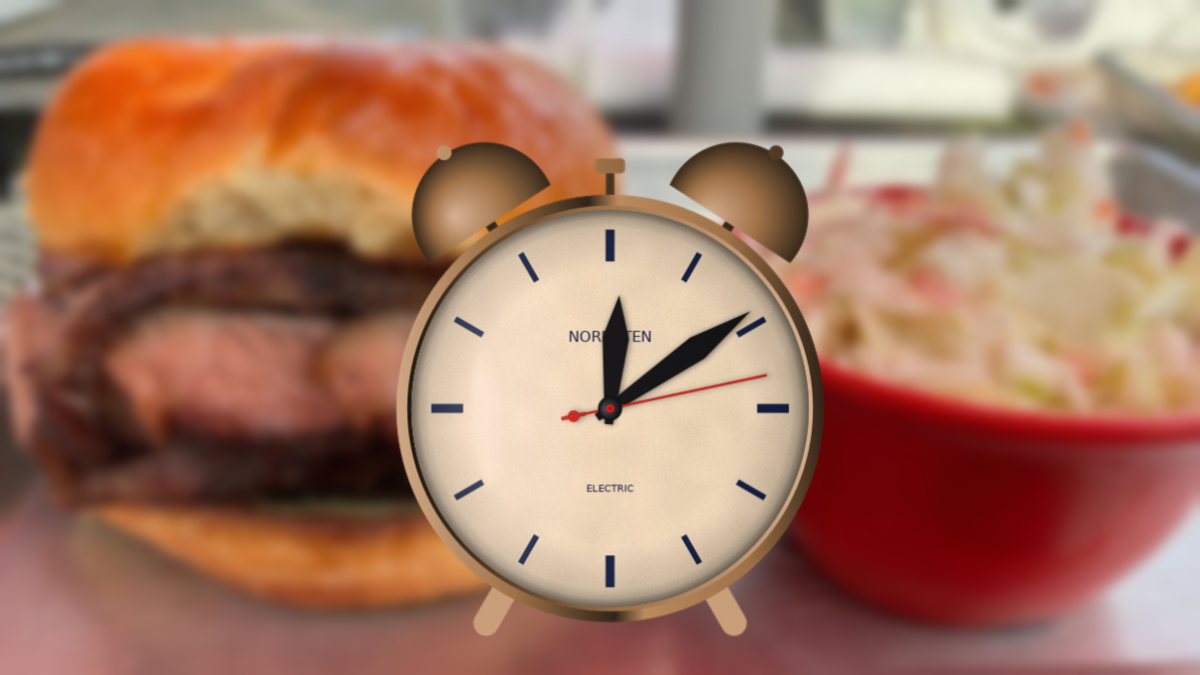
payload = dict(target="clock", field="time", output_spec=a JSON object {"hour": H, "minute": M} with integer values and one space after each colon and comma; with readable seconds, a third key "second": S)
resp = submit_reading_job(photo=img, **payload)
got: {"hour": 12, "minute": 9, "second": 13}
